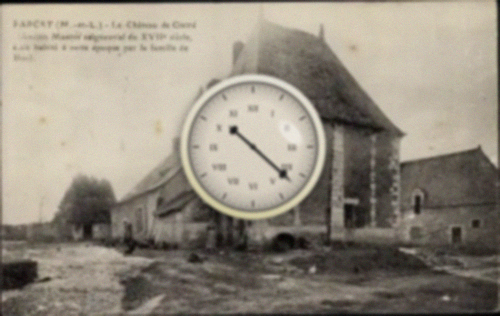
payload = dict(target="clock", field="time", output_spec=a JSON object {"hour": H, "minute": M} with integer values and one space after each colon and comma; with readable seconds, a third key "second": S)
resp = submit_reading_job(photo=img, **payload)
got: {"hour": 10, "minute": 22}
